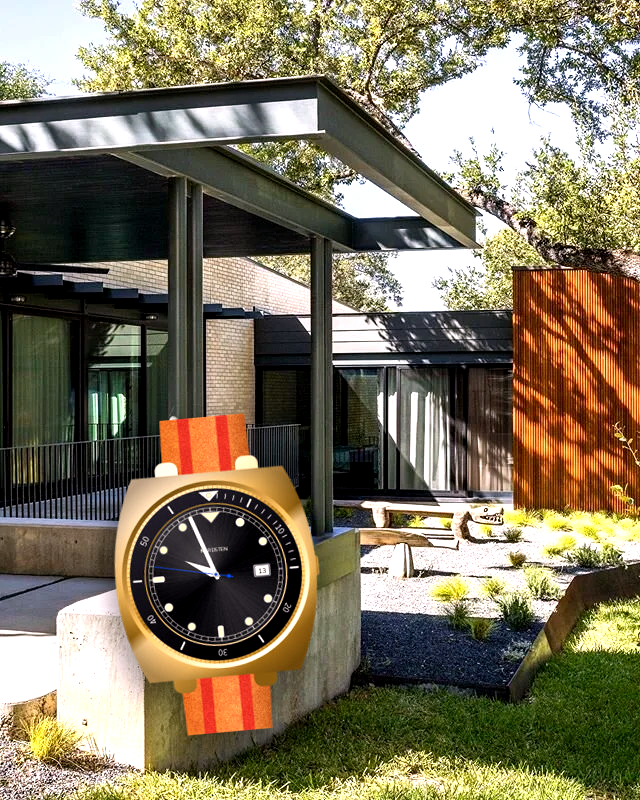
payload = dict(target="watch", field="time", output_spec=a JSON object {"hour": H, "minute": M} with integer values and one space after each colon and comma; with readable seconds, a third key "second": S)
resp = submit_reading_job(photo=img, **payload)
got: {"hour": 9, "minute": 56, "second": 47}
